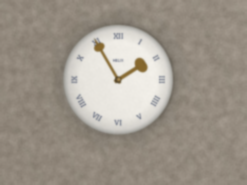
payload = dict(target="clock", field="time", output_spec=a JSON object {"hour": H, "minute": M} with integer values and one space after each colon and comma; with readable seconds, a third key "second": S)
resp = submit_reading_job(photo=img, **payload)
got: {"hour": 1, "minute": 55}
